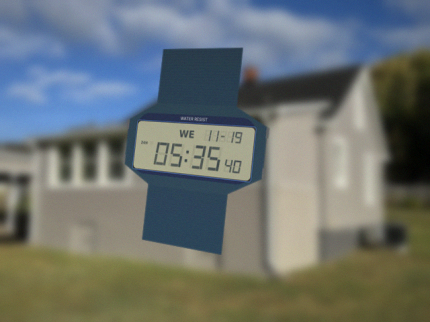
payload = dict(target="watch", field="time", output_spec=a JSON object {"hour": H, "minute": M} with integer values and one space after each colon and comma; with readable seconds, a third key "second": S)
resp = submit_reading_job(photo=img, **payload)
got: {"hour": 5, "minute": 35, "second": 40}
